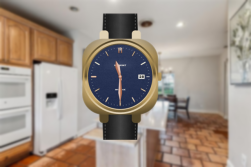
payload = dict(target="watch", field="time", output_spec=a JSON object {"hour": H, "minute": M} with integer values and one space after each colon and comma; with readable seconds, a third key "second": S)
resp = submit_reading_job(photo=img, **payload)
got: {"hour": 11, "minute": 30}
